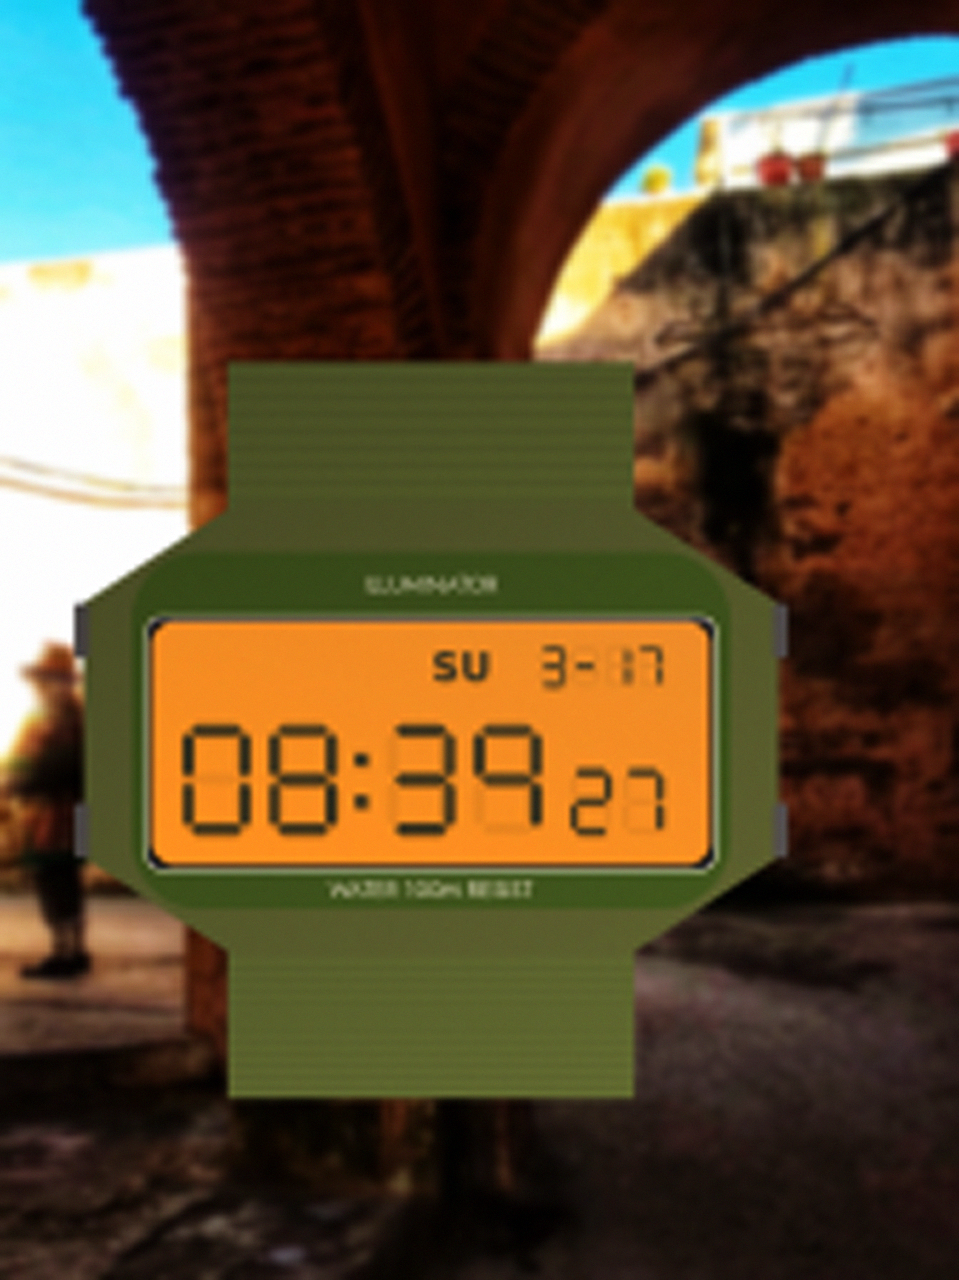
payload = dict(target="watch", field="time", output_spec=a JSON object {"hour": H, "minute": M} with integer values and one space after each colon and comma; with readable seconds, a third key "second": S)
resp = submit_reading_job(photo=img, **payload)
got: {"hour": 8, "minute": 39, "second": 27}
